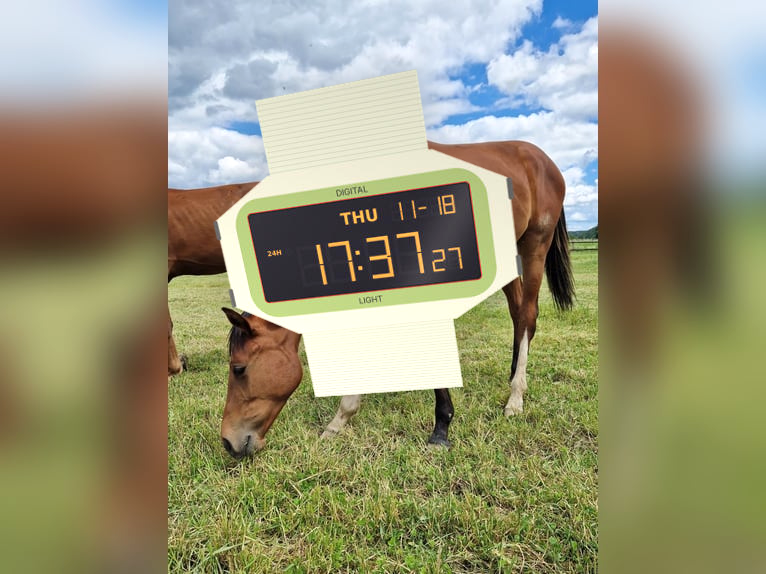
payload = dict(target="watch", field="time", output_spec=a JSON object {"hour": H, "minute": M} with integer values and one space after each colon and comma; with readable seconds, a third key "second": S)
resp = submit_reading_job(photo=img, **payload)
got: {"hour": 17, "minute": 37, "second": 27}
